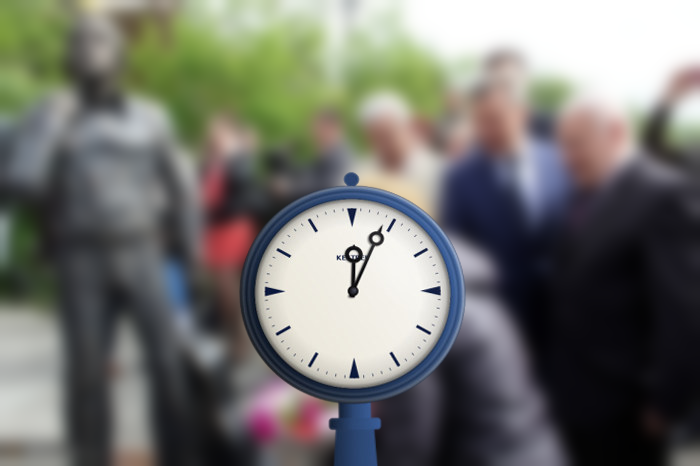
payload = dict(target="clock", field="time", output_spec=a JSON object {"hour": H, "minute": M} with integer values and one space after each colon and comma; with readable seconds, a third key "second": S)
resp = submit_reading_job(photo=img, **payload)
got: {"hour": 12, "minute": 4}
